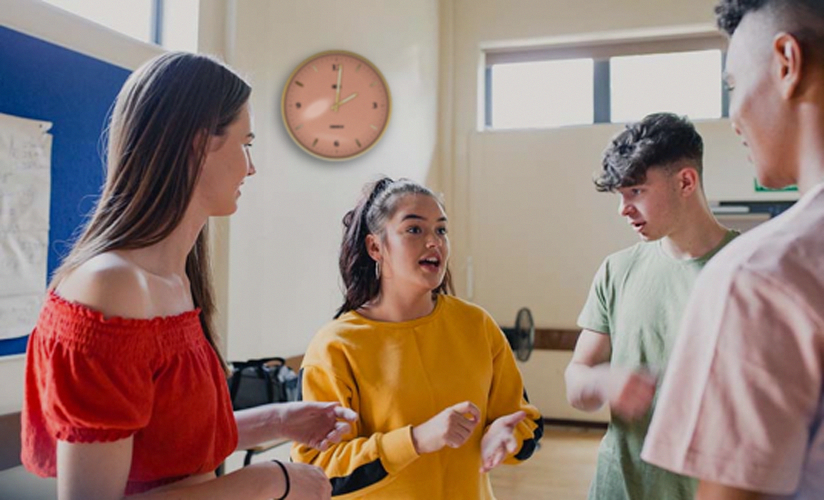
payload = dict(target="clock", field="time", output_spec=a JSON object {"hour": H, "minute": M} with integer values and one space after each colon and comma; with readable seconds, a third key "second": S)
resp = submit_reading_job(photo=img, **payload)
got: {"hour": 2, "minute": 1}
